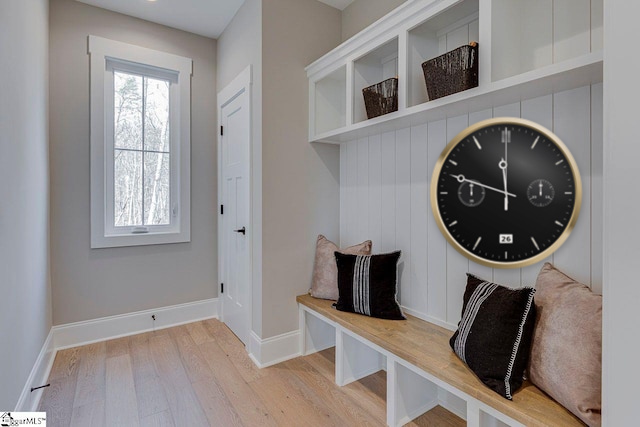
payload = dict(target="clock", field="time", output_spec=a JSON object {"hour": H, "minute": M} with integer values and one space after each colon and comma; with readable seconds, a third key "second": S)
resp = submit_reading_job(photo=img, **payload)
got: {"hour": 11, "minute": 48}
